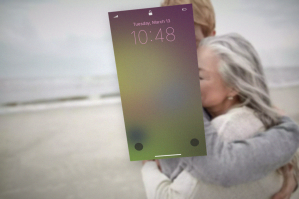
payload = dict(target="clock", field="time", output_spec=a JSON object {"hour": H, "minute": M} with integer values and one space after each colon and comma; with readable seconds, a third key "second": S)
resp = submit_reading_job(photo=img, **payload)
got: {"hour": 10, "minute": 48}
